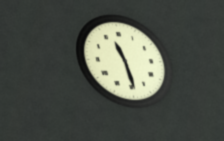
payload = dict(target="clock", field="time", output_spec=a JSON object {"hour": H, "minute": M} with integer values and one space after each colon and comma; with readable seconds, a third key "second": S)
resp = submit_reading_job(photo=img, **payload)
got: {"hour": 11, "minute": 29}
